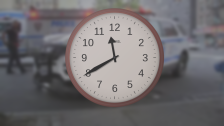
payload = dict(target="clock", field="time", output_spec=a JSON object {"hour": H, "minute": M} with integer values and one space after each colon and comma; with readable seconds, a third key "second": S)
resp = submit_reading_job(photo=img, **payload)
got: {"hour": 11, "minute": 40}
